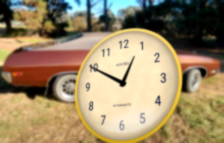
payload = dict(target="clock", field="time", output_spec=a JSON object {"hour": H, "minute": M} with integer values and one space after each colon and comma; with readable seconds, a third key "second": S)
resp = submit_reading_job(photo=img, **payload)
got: {"hour": 12, "minute": 50}
